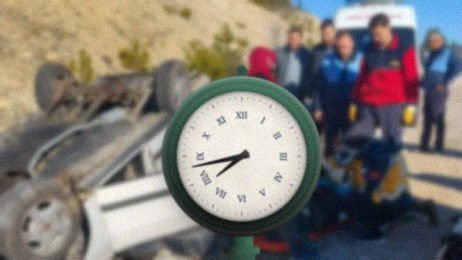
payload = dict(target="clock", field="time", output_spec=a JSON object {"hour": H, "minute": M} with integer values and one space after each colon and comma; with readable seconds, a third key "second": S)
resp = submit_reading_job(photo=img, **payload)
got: {"hour": 7, "minute": 43}
